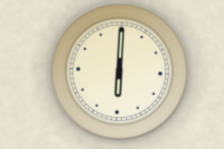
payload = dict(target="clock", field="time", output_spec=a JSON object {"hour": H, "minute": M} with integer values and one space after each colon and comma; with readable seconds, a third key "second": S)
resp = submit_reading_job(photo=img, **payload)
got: {"hour": 6, "minute": 0}
